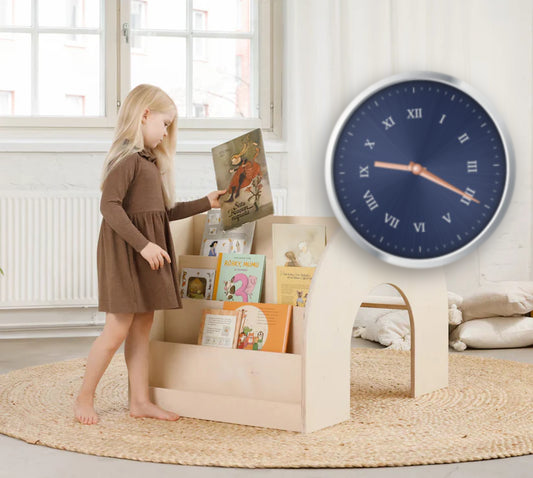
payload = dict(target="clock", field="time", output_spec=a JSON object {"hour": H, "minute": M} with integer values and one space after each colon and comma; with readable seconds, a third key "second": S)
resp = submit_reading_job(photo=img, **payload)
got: {"hour": 9, "minute": 20}
